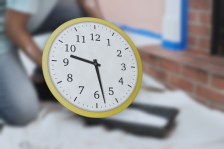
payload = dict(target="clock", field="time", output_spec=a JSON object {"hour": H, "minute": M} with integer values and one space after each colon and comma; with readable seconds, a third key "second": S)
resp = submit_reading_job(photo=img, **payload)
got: {"hour": 9, "minute": 28}
